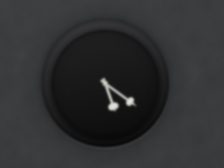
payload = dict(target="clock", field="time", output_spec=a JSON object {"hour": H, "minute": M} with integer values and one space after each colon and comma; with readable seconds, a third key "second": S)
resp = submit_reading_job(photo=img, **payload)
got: {"hour": 5, "minute": 21}
